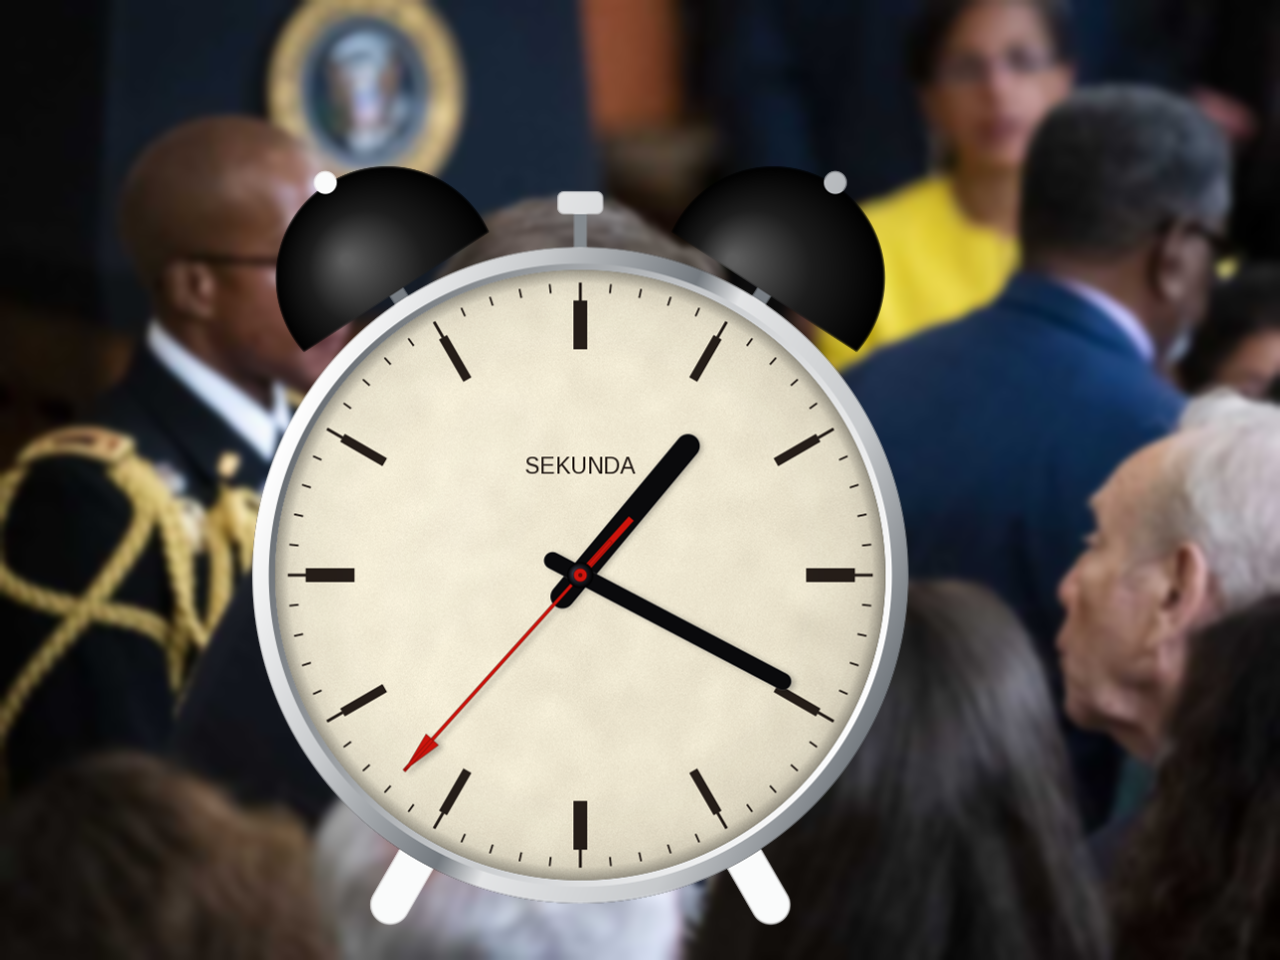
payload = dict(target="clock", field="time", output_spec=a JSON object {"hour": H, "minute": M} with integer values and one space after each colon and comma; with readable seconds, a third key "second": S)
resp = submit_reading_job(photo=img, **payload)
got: {"hour": 1, "minute": 19, "second": 37}
